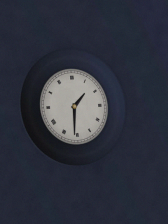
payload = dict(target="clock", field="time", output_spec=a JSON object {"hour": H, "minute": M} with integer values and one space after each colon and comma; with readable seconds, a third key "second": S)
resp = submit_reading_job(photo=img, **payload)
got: {"hour": 1, "minute": 31}
